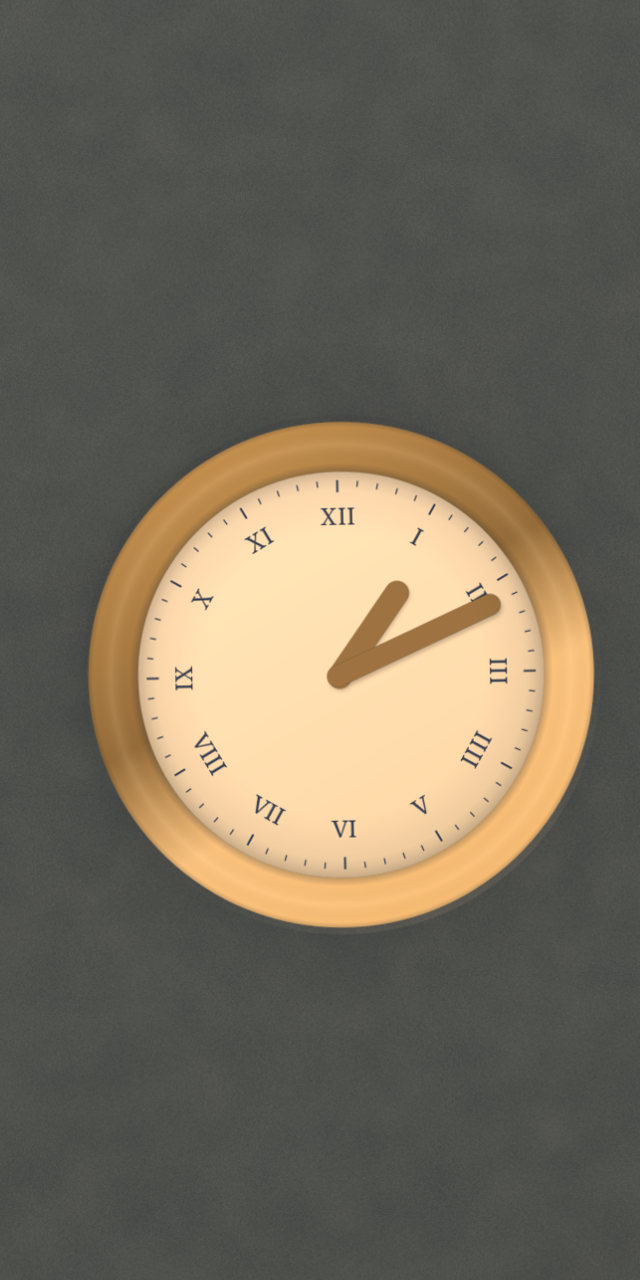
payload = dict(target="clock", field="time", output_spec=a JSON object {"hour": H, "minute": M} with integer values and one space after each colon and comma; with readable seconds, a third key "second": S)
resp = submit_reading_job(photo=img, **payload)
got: {"hour": 1, "minute": 11}
